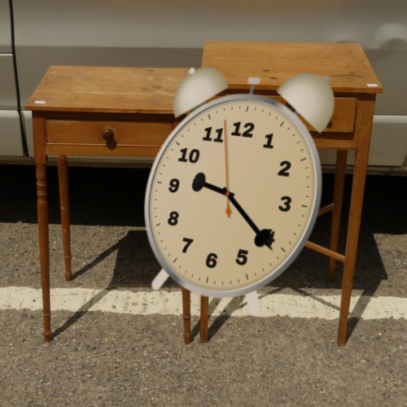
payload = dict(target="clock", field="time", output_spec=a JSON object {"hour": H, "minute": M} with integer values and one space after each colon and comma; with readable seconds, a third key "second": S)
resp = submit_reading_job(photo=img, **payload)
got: {"hour": 9, "minute": 20, "second": 57}
